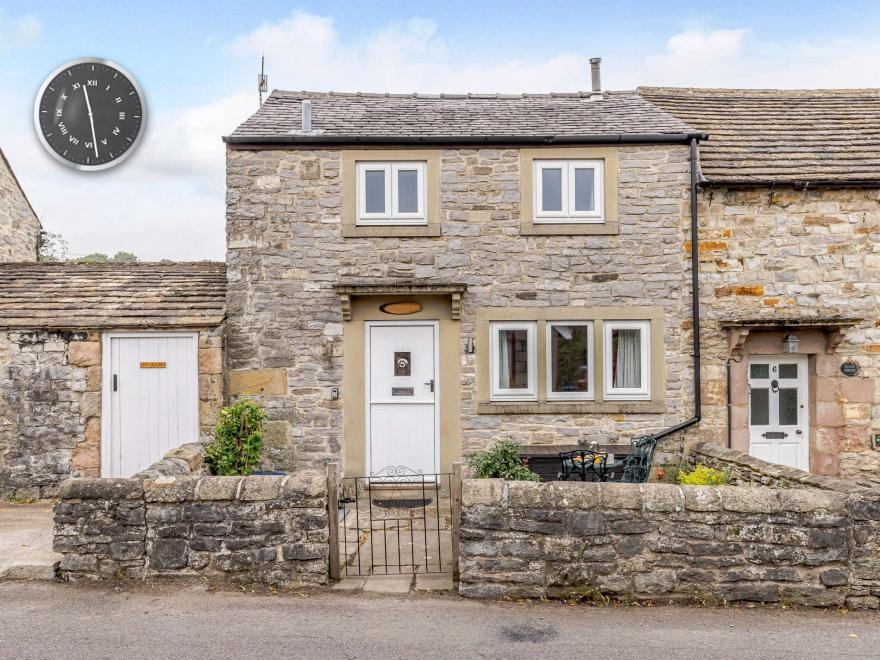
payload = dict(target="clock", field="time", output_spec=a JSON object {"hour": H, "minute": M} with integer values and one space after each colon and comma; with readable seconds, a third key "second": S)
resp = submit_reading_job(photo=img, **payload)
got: {"hour": 11, "minute": 28}
